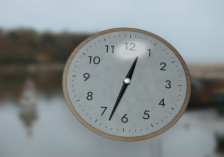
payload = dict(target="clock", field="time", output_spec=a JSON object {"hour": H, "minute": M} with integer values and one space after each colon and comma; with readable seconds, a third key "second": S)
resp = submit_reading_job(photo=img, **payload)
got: {"hour": 12, "minute": 33}
